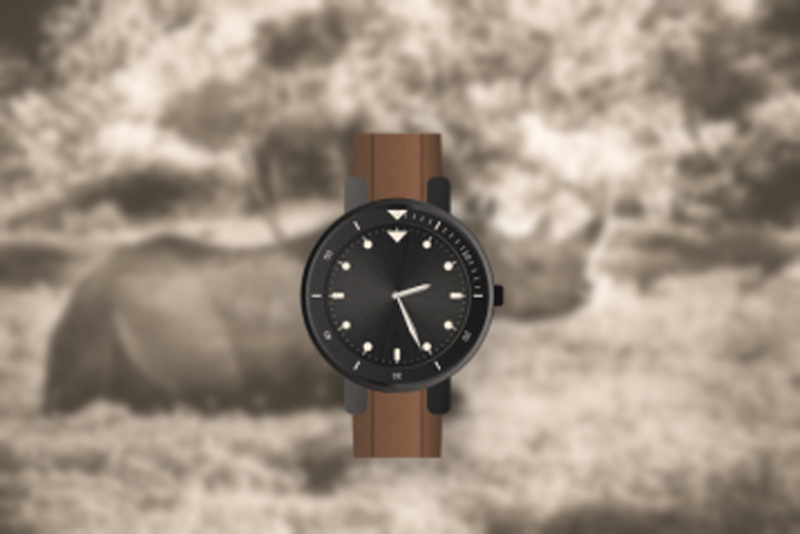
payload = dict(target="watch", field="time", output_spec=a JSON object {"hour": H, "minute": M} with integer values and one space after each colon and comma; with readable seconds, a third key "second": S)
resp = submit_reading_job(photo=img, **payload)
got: {"hour": 2, "minute": 26}
